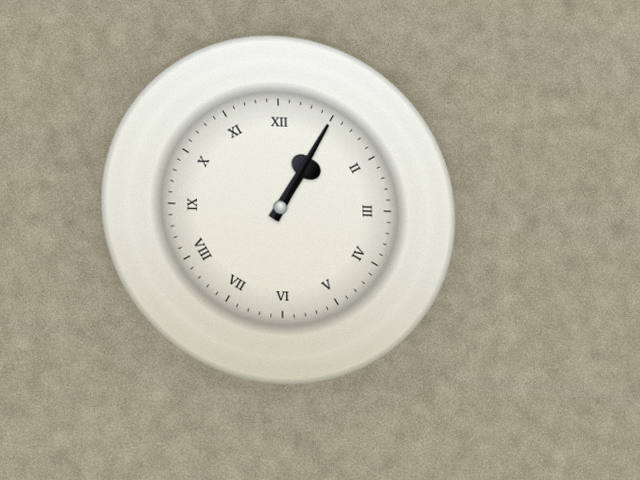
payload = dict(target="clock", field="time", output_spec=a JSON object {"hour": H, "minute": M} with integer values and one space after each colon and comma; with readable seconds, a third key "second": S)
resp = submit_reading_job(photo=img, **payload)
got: {"hour": 1, "minute": 5}
